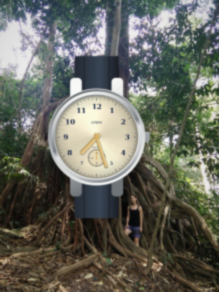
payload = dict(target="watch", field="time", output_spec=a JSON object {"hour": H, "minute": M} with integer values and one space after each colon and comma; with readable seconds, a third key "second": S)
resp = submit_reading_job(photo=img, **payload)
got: {"hour": 7, "minute": 27}
